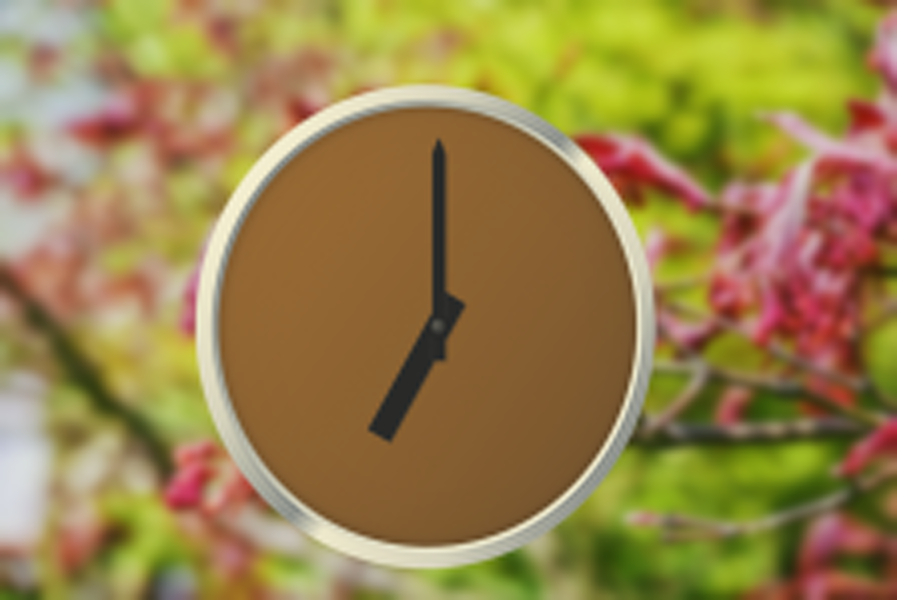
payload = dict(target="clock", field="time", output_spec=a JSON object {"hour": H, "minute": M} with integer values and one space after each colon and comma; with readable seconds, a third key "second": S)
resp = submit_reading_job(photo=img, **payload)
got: {"hour": 7, "minute": 0}
